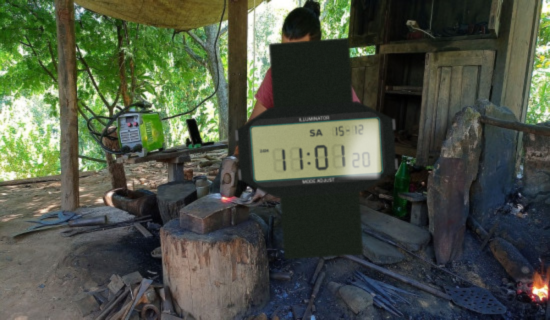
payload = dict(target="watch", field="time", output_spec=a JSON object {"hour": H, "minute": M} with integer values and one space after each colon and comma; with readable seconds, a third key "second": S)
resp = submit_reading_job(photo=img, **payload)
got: {"hour": 11, "minute": 1, "second": 20}
